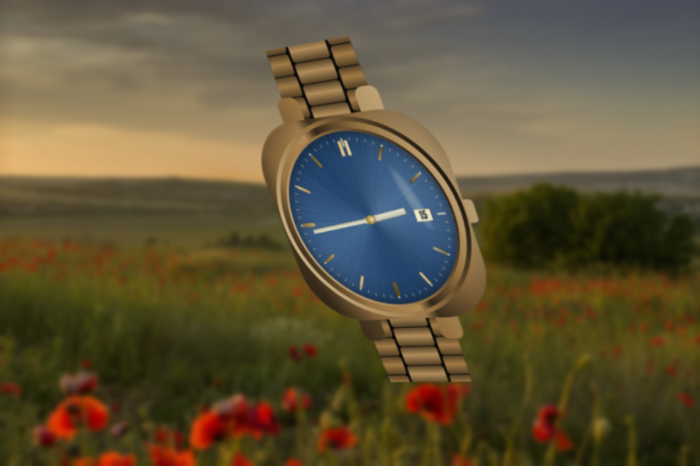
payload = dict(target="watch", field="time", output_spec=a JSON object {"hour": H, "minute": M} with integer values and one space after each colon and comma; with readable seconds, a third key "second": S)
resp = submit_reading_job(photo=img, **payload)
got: {"hour": 2, "minute": 44}
